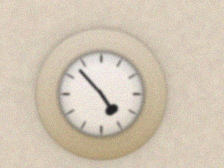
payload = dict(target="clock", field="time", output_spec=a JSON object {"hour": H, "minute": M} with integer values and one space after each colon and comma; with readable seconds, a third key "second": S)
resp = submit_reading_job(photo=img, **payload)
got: {"hour": 4, "minute": 53}
